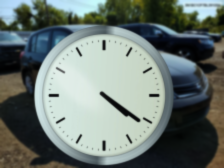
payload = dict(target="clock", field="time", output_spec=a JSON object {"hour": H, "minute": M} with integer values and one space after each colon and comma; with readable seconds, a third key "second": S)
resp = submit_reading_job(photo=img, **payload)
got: {"hour": 4, "minute": 21}
